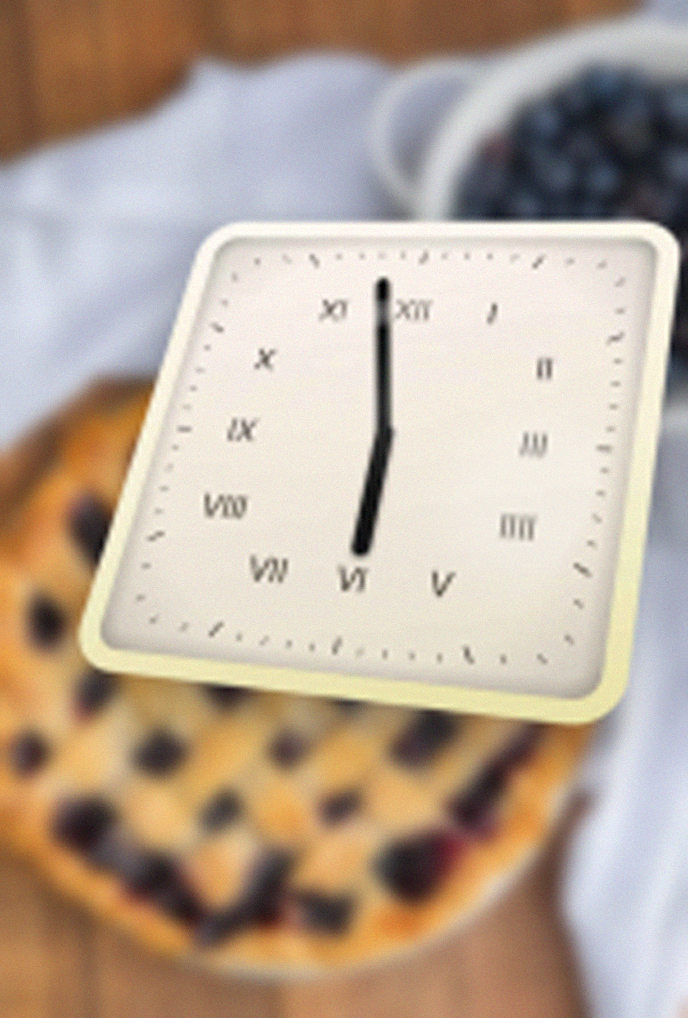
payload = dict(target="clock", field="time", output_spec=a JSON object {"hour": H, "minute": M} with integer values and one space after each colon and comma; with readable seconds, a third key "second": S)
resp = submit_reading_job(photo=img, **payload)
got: {"hour": 5, "minute": 58}
